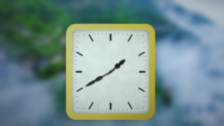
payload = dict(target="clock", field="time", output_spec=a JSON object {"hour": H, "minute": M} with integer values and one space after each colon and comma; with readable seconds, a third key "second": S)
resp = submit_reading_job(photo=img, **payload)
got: {"hour": 1, "minute": 40}
